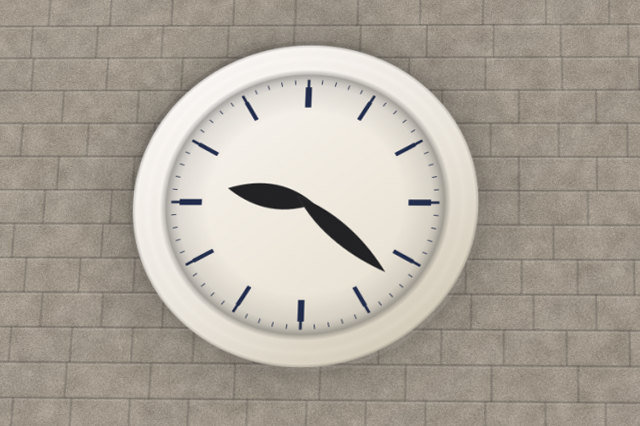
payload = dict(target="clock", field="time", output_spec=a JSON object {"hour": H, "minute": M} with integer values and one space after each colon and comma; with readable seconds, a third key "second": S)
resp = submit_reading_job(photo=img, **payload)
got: {"hour": 9, "minute": 22}
